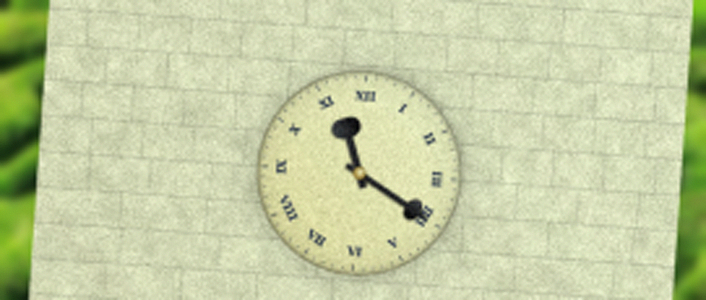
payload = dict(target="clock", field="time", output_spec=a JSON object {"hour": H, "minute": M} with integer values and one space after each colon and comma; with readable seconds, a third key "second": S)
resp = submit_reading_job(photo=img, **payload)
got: {"hour": 11, "minute": 20}
